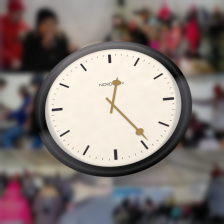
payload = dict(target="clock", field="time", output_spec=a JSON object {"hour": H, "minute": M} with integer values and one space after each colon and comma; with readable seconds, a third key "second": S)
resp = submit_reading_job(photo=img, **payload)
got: {"hour": 12, "minute": 24}
